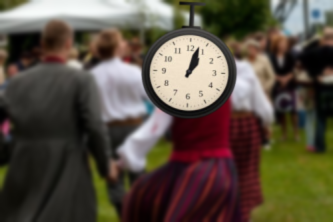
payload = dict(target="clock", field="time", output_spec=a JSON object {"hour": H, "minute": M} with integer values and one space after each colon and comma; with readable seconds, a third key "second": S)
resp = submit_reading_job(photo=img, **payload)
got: {"hour": 1, "minute": 3}
